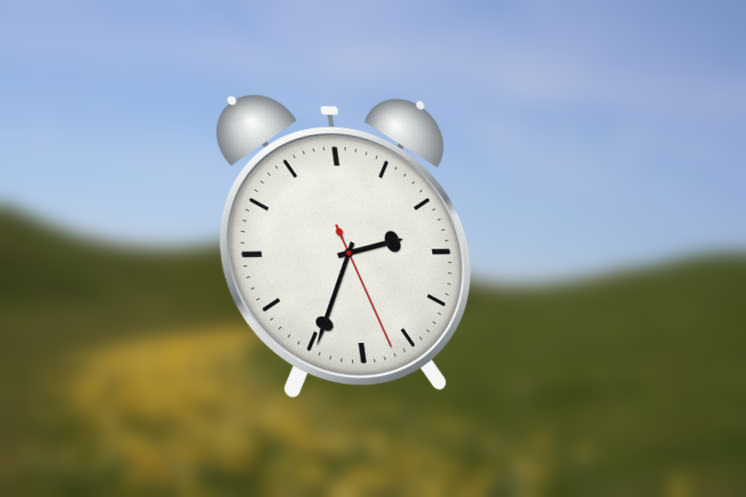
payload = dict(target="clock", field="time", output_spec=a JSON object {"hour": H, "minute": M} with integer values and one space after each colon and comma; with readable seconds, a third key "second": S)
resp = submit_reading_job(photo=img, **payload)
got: {"hour": 2, "minute": 34, "second": 27}
